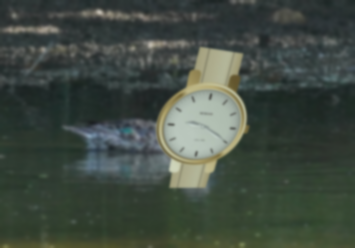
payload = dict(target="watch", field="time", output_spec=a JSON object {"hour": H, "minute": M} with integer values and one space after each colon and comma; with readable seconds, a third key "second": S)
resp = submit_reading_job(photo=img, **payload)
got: {"hour": 9, "minute": 20}
